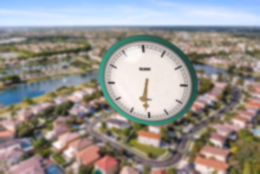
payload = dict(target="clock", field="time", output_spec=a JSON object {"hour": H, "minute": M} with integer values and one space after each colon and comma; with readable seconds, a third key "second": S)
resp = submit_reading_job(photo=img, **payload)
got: {"hour": 6, "minute": 31}
